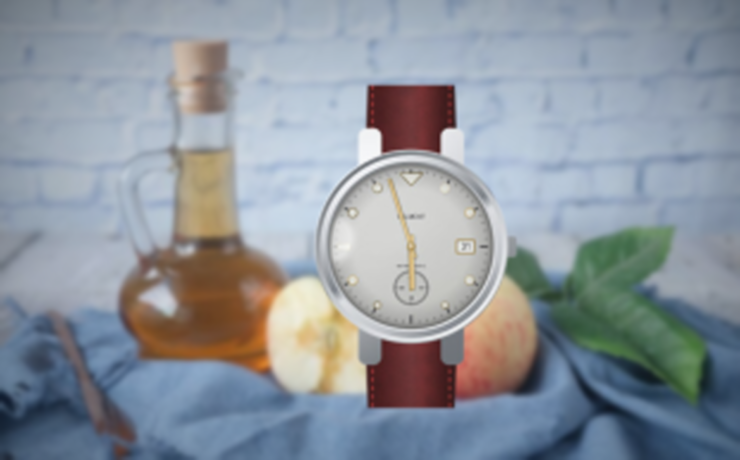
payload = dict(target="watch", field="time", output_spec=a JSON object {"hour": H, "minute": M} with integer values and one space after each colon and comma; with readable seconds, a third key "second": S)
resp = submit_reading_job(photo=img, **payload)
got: {"hour": 5, "minute": 57}
